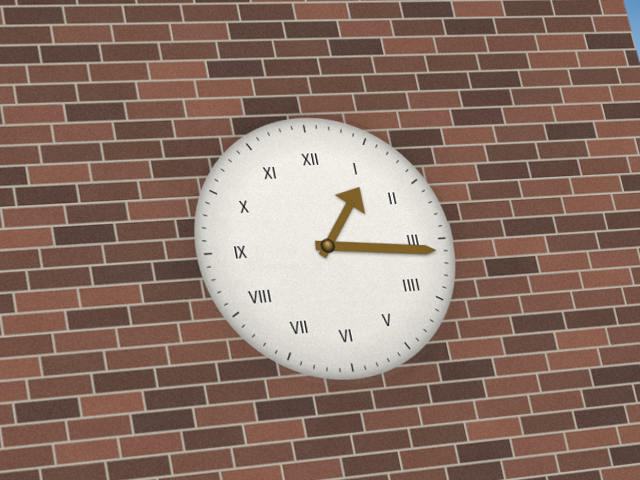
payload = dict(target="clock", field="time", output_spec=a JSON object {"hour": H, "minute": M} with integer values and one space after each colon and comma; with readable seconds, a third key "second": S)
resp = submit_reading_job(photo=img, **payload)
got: {"hour": 1, "minute": 16}
